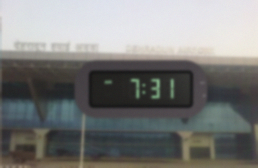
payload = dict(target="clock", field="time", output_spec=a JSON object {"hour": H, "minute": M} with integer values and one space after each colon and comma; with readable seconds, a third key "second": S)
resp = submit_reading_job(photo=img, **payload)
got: {"hour": 7, "minute": 31}
